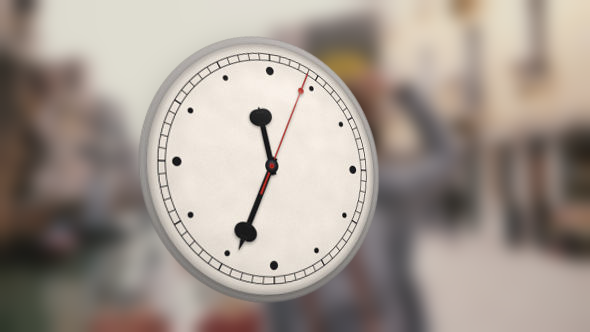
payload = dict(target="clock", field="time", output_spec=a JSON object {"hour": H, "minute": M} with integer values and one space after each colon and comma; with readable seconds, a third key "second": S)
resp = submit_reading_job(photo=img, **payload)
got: {"hour": 11, "minute": 34, "second": 4}
